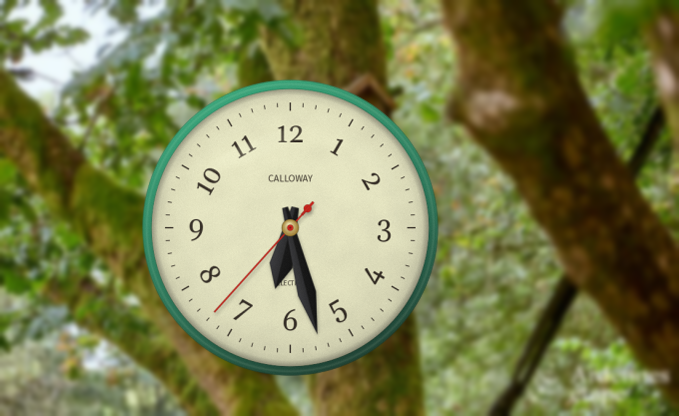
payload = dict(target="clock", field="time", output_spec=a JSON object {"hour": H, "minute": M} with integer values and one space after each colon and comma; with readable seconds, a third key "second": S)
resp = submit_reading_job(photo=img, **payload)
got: {"hour": 6, "minute": 27, "second": 37}
